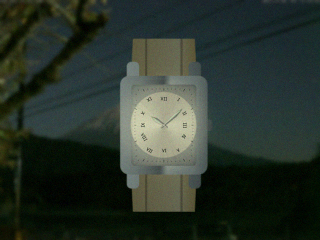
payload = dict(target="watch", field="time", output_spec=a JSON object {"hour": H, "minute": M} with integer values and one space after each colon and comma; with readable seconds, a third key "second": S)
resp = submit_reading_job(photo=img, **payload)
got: {"hour": 10, "minute": 8}
